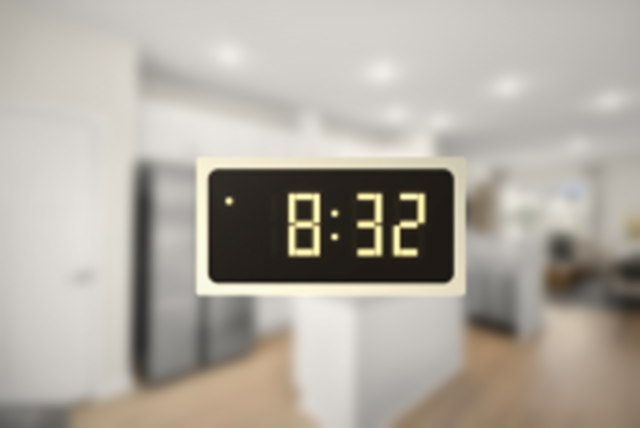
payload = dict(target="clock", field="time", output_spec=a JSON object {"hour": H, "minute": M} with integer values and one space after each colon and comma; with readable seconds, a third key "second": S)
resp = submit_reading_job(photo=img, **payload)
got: {"hour": 8, "minute": 32}
